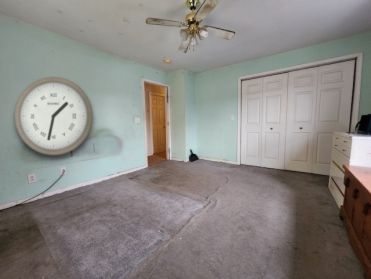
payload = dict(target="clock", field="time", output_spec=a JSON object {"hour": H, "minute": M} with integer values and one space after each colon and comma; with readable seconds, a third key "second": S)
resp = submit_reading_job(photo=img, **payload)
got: {"hour": 1, "minute": 32}
